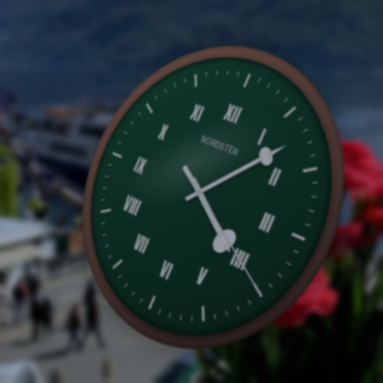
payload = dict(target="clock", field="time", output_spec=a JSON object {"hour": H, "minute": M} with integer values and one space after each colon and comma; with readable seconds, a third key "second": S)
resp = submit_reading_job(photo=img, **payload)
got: {"hour": 4, "minute": 7, "second": 20}
